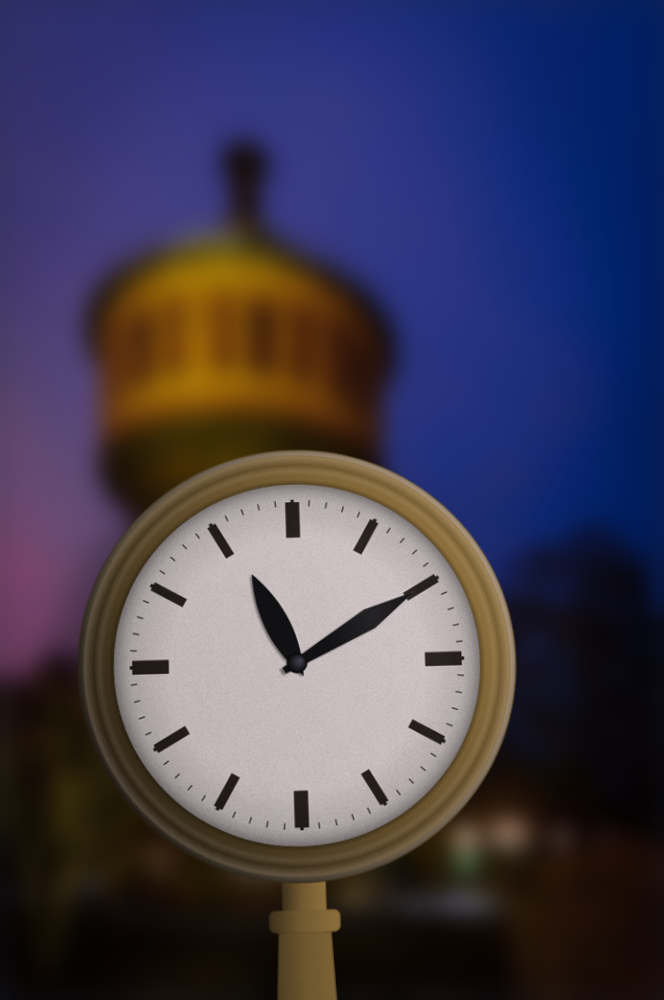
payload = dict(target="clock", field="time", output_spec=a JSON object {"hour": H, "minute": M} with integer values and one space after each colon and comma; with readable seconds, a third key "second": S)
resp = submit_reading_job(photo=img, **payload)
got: {"hour": 11, "minute": 10}
